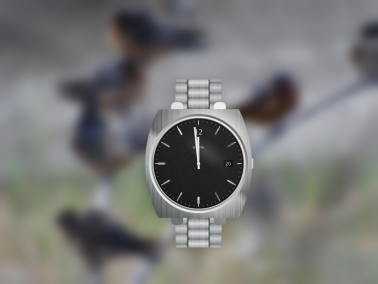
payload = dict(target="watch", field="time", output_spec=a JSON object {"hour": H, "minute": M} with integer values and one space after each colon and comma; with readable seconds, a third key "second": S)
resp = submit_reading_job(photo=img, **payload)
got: {"hour": 11, "minute": 59}
